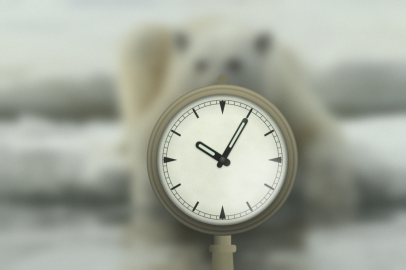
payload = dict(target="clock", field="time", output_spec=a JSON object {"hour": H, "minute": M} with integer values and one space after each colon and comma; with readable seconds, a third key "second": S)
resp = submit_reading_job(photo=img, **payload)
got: {"hour": 10, "minute": 5}
